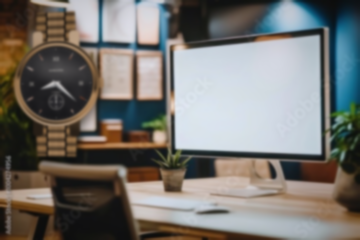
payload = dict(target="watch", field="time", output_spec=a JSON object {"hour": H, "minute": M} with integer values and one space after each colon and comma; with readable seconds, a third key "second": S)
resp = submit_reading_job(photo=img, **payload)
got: {"hour": 8, "minute": 22}
